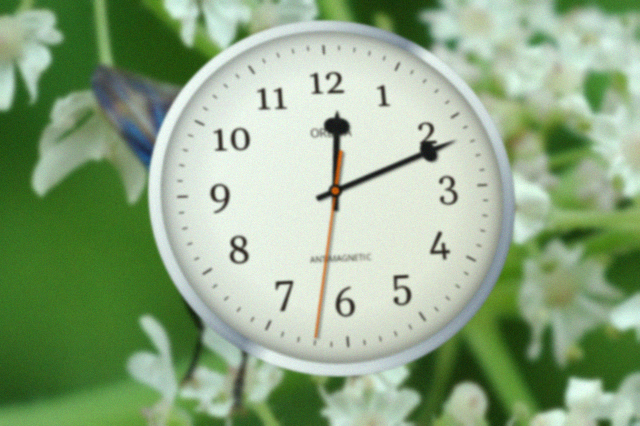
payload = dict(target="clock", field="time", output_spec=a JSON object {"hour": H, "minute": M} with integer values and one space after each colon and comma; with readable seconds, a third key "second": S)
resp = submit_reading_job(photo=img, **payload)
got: {"hour": 12, "minute": 11, "second": 32}
